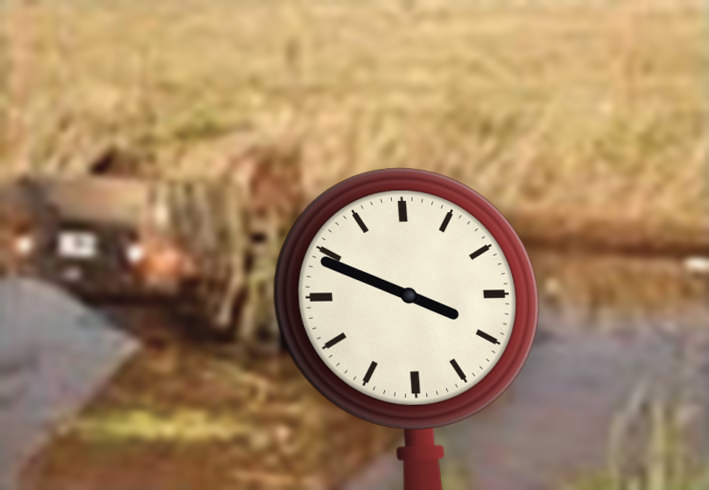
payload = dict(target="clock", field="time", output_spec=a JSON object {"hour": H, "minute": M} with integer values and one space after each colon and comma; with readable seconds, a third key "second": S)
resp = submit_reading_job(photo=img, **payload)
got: {"hour": 3, "minute": 49}
